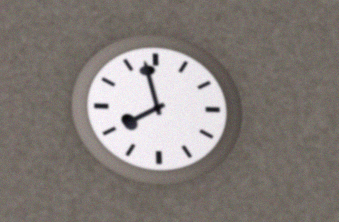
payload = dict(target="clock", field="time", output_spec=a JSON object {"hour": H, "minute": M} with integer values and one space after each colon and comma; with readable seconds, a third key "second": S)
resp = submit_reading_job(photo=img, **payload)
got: {"hour": 7, "minute": 58}
